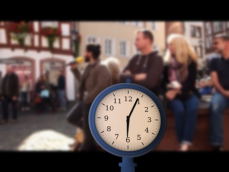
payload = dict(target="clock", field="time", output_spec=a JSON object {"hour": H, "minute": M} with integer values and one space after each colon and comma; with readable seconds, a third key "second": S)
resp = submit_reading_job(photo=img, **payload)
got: {"hour": 6, "minute": 4}
